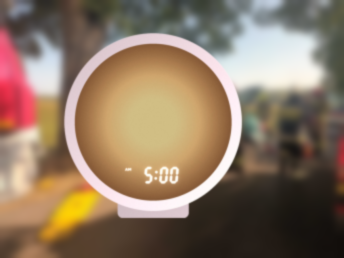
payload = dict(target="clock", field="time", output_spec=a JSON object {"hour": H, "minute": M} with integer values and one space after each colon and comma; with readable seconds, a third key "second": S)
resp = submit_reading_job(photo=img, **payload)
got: {"hour": 5, "minute": 0}
